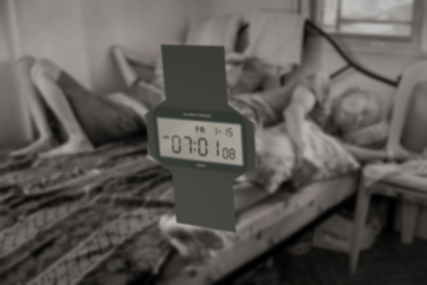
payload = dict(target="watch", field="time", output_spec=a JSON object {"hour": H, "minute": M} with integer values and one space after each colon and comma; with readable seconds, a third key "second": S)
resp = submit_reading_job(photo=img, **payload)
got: {"hour": 7, "minute": 1, "second": 8}
